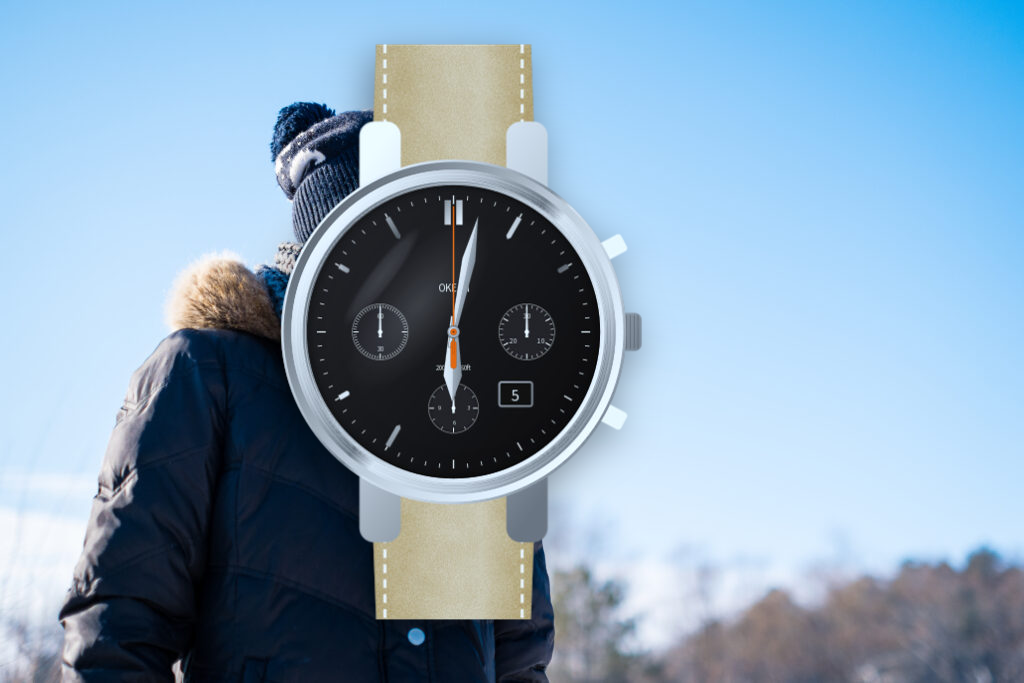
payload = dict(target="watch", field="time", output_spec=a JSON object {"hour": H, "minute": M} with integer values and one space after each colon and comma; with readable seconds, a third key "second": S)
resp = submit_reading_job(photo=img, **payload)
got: {"hour": 6, "minute": 2}
